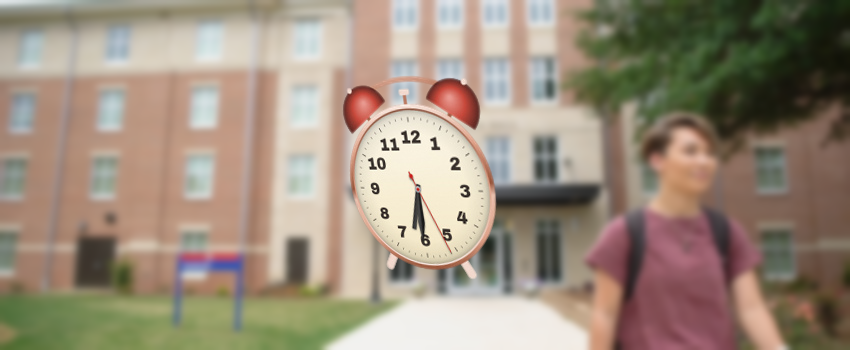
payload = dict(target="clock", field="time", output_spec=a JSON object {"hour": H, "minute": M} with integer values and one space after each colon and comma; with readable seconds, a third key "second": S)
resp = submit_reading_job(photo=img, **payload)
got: {"hour": 6, "minute": 30, "second": 26}
